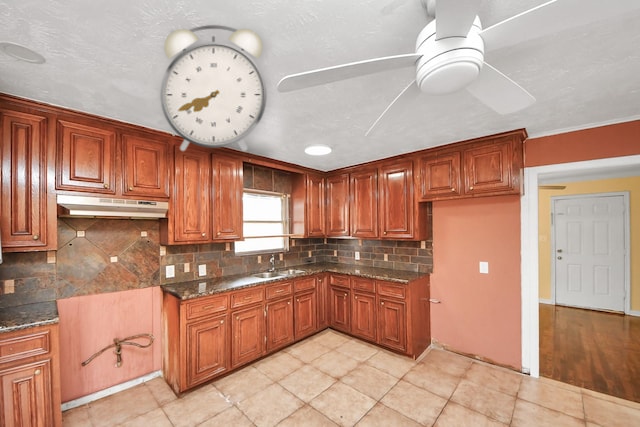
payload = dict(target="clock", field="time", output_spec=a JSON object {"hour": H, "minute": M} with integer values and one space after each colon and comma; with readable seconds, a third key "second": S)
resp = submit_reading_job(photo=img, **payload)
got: {"hour": 7, "minute": 41}
